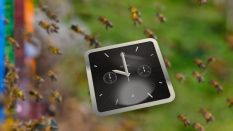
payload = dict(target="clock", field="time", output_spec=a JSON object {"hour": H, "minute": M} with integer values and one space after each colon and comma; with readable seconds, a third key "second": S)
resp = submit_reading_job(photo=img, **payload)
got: {"hour": 10, "minute": 0}
